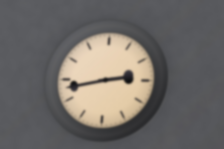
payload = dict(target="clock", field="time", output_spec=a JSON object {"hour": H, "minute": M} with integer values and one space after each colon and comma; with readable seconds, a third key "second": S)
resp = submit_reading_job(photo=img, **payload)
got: {"hour": 2, "minute": 43}
